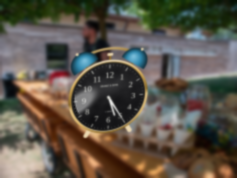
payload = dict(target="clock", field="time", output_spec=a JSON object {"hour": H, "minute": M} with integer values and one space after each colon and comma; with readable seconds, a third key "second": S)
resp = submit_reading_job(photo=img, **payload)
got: {"hour": 5, "minute": 25}
